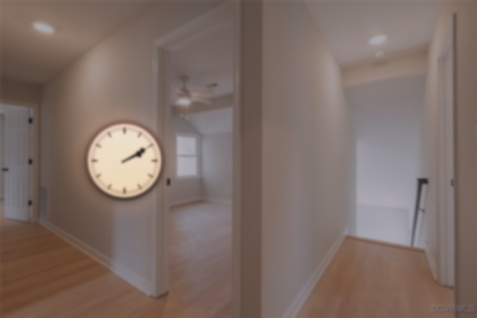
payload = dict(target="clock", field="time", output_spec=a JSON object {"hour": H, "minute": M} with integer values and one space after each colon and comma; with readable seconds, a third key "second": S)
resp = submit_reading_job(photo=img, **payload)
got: {"hour": 2, "minute": 10}
